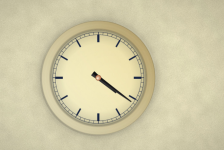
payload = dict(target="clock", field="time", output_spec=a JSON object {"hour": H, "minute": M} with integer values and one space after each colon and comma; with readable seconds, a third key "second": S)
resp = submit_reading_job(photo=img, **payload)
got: {"hour": 4, "minute": 21}
